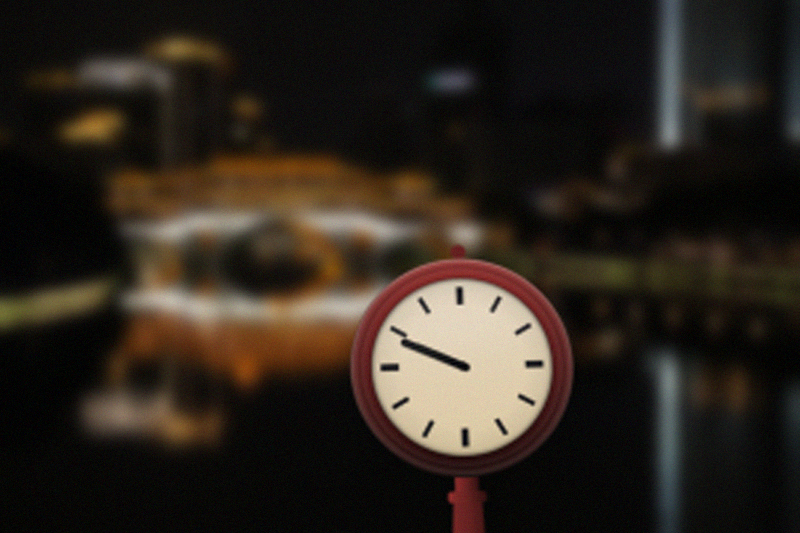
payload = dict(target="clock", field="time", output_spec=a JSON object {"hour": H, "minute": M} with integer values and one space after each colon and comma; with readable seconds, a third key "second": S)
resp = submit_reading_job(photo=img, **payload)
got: {"hour": 9, "minute": 49}
